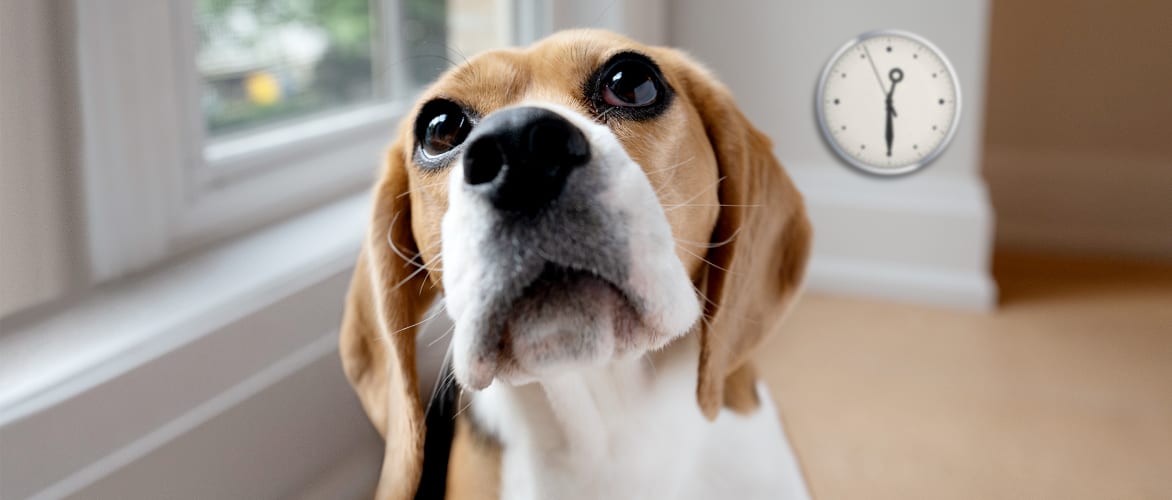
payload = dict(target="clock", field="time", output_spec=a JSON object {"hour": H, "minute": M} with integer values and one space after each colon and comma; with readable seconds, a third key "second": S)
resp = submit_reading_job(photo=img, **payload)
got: {"hour": 12, "minute": 29, "second": 56}
